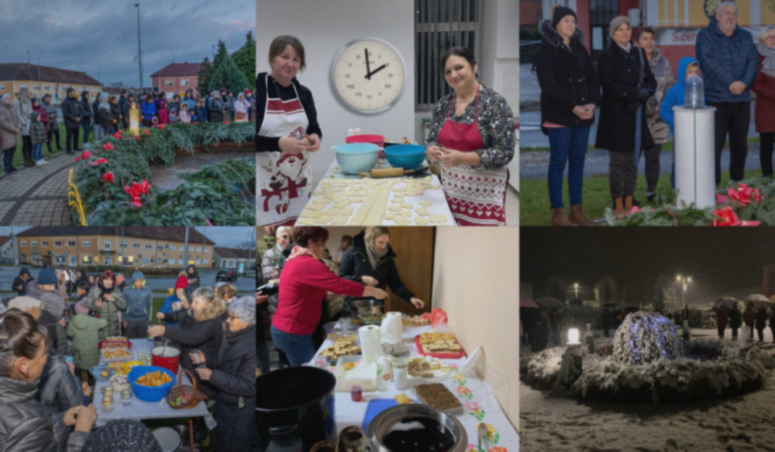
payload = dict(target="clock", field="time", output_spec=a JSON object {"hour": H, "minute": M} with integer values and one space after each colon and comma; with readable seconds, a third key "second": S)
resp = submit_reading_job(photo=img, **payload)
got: {"hour": 1, "minute": 59}
